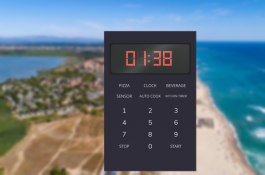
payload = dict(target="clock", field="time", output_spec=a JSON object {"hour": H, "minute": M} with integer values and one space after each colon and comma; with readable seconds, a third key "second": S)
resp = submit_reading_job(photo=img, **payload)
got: {"hour": 1, "minute": 38}
